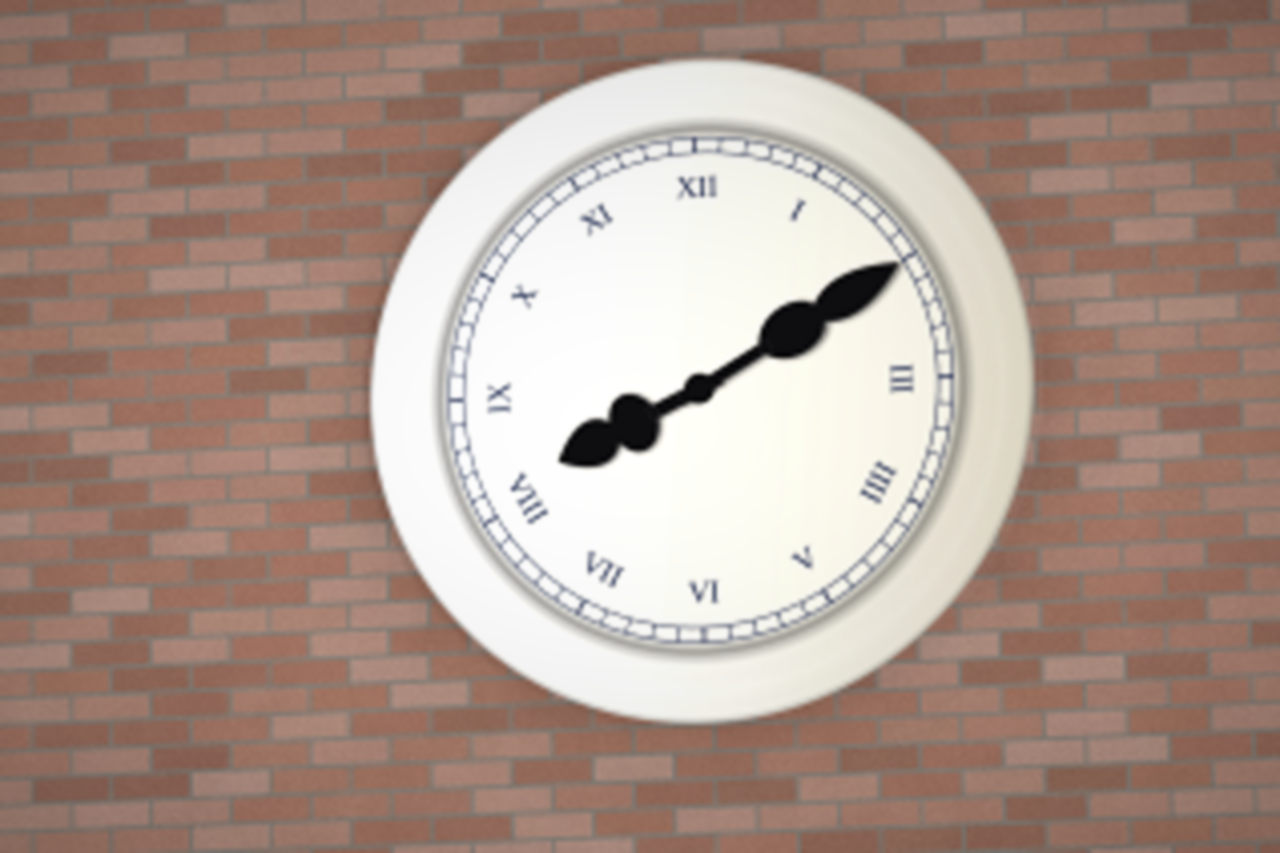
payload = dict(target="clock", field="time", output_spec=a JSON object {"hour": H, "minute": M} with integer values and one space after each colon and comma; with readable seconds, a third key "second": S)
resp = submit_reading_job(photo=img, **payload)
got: {"hour": 8, "minute": 10}
